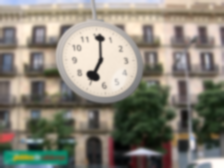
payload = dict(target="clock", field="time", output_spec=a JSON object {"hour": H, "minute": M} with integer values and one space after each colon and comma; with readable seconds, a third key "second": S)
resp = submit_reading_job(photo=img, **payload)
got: {"hour": 7, "minute": 1}
